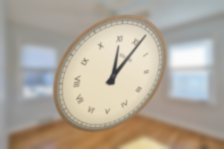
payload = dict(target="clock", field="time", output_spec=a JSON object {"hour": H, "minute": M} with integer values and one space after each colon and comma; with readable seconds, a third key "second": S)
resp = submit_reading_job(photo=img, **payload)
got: {"hour": 11, "minute": 1}
